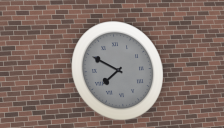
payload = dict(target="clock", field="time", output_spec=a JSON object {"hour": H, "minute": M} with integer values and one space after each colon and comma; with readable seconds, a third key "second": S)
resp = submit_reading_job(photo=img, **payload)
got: {"hour": 7, "minute": 50}
